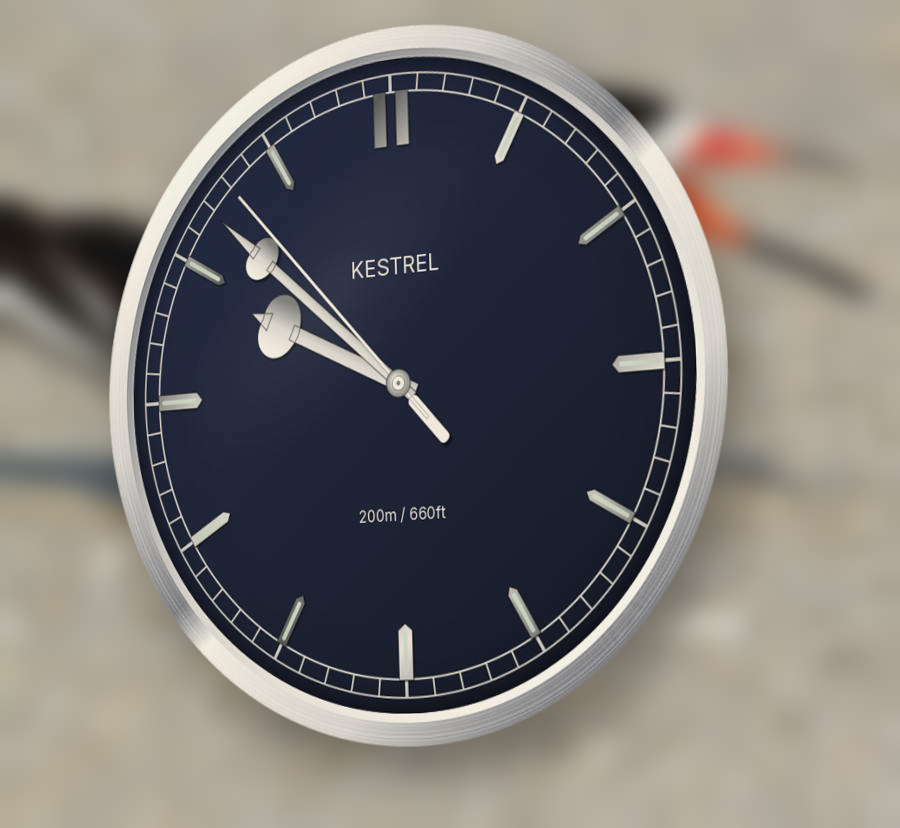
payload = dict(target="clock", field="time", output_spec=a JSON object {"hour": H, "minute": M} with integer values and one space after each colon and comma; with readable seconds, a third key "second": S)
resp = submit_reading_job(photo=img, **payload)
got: {"hour": 9, "minute": 51, "second": 53}
